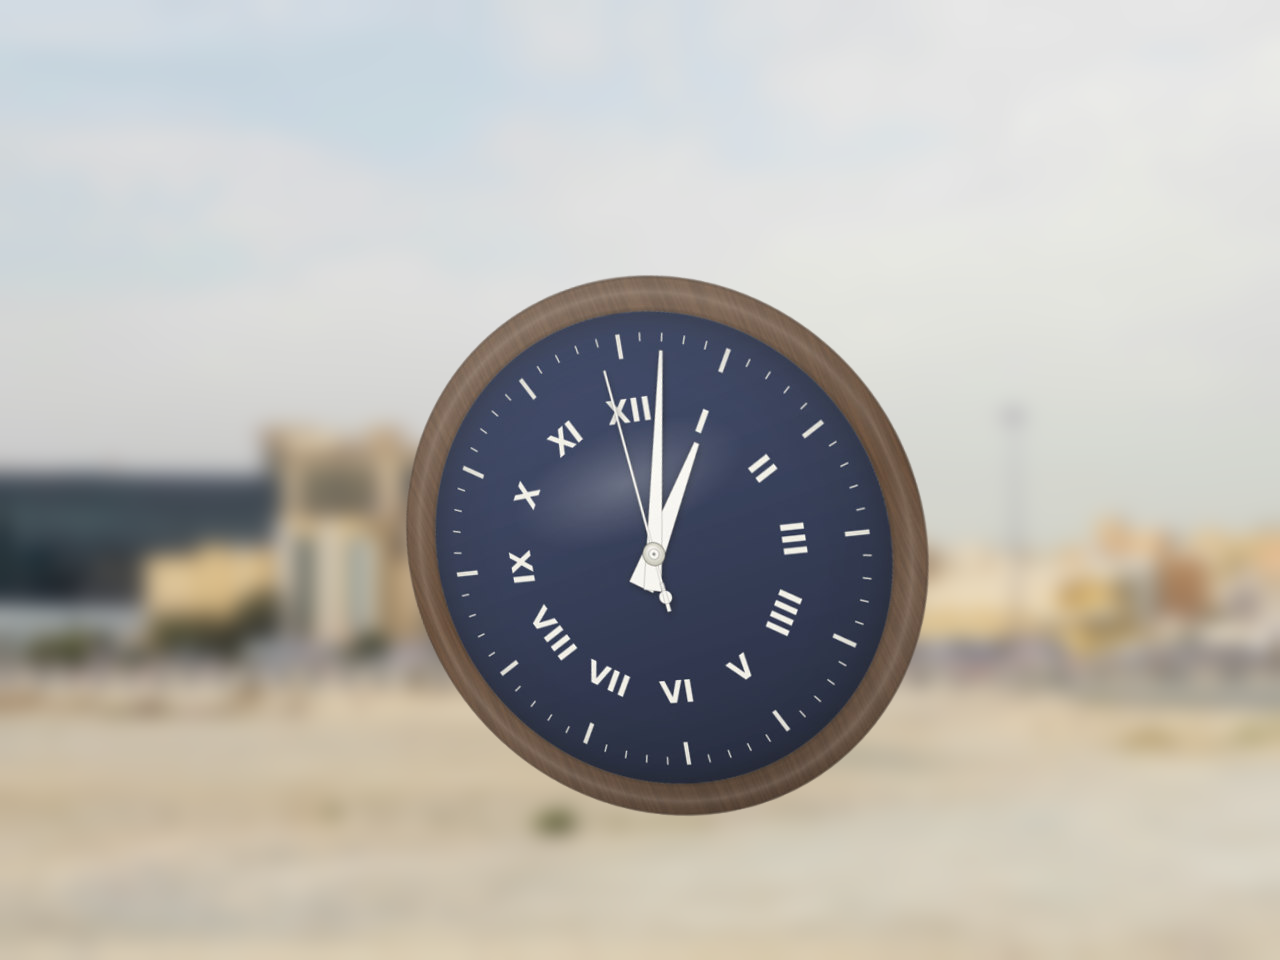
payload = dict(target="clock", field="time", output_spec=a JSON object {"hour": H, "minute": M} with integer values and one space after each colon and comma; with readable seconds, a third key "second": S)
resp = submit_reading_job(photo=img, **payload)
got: {"hour": 1, "minute": 1, "second": 59}
